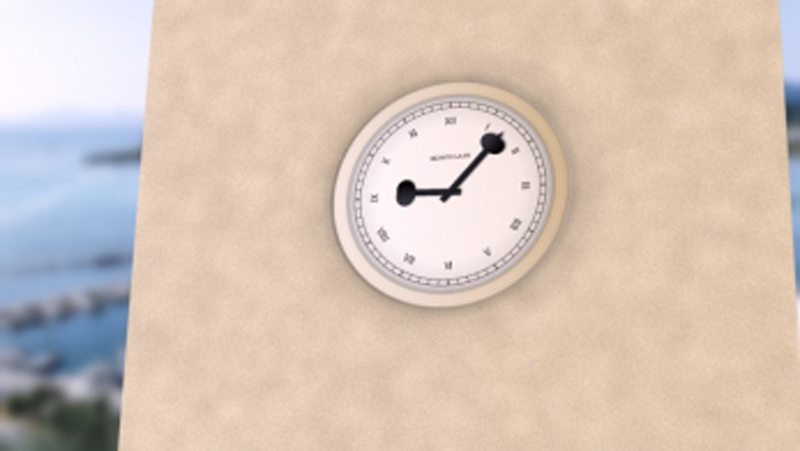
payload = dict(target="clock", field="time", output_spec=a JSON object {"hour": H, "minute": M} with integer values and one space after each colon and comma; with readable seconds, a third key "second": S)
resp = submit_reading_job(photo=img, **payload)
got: {"hour": 9, "minute": 7}
